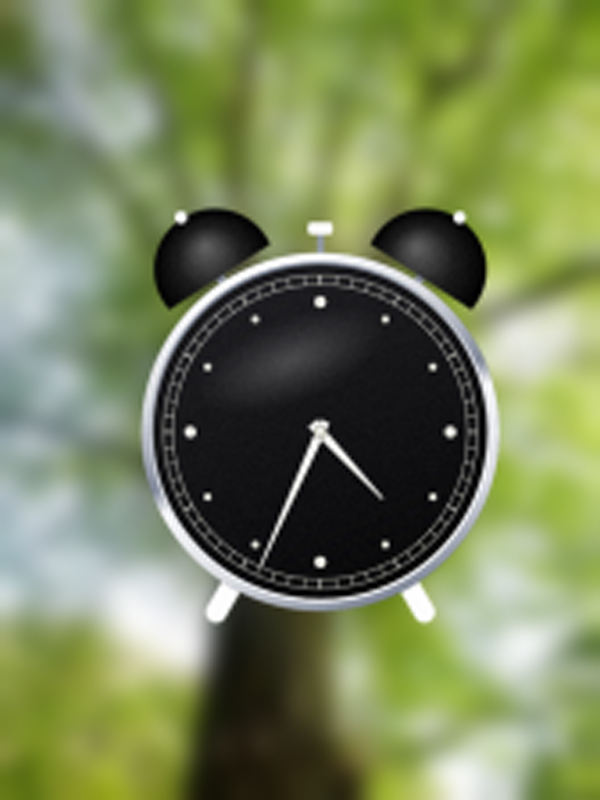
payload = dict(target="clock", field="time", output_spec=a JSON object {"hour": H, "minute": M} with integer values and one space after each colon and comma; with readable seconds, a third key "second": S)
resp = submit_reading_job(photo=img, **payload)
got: {"hour": 4, "minute": 34}
